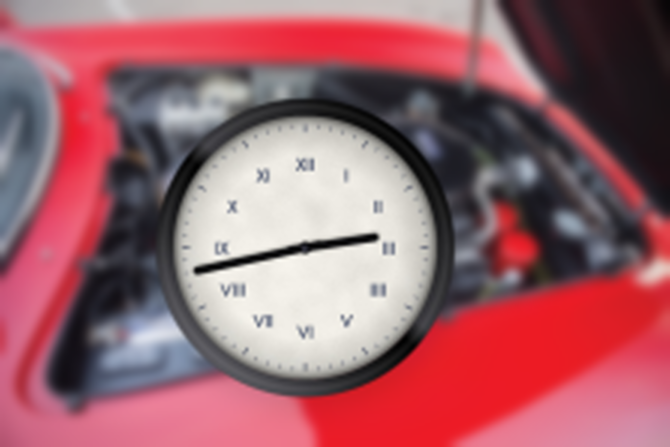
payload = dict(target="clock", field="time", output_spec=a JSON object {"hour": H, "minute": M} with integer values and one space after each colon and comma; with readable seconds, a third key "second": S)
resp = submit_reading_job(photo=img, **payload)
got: {"hour": 2, "minute": 43}
